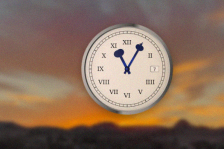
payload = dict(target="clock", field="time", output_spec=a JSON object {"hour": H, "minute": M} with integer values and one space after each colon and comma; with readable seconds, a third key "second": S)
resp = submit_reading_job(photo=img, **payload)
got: {"hour": 11, "minute": 5}
